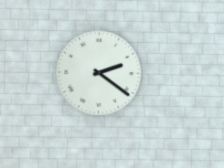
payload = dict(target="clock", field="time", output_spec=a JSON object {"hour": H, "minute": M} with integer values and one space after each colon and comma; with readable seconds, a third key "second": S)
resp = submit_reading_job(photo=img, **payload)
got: {"hour": 2, "minute": 21}
